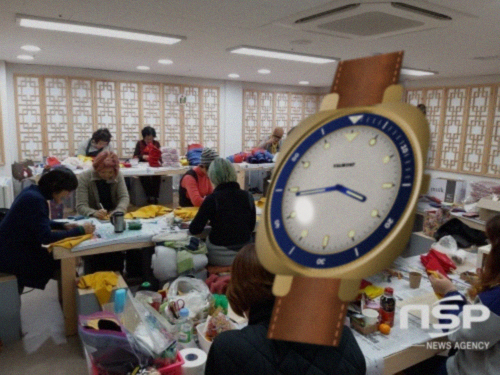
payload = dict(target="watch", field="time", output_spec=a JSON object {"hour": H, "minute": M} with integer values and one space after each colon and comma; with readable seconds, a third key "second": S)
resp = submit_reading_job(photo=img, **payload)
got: {"hour": 3, "minute": 44}
